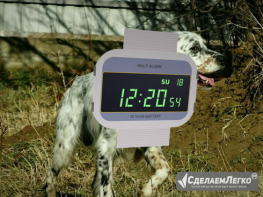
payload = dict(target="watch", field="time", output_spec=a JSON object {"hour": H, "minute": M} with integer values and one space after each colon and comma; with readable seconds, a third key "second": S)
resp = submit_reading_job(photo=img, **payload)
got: {"hour": 12, "minute": 20, "second": 54}
